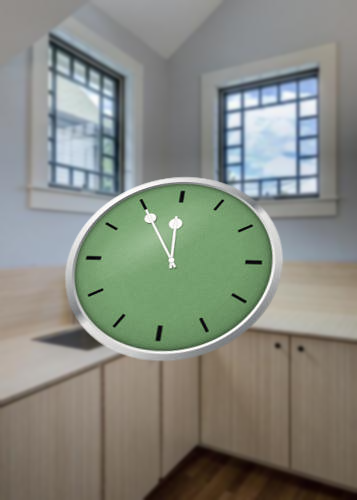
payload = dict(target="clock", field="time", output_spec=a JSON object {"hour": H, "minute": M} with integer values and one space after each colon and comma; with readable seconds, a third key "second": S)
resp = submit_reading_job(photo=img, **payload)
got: {"hour": 11, "minute": 55}
